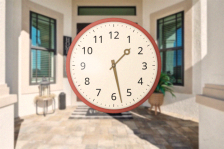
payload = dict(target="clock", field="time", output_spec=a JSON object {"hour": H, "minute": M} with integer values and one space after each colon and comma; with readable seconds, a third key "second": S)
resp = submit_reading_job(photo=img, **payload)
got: {"hour": 1, "minute": 28}
